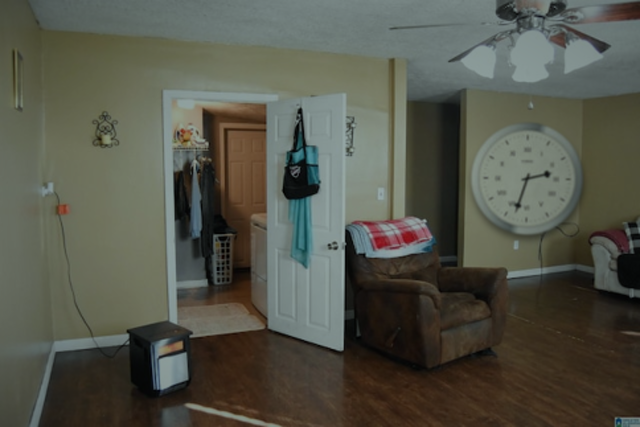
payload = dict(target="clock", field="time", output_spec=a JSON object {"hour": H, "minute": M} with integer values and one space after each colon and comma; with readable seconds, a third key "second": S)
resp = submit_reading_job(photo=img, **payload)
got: {"hour": 2, "minute": 33}
